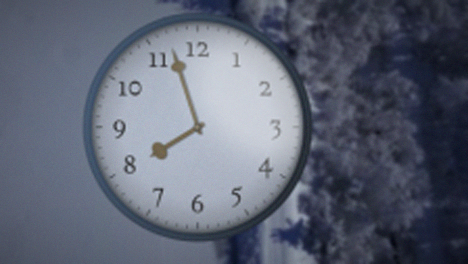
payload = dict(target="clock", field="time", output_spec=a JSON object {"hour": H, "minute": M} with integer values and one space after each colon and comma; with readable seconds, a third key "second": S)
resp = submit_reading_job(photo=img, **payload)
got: {"hour": 7, "minute": 57}
